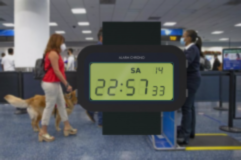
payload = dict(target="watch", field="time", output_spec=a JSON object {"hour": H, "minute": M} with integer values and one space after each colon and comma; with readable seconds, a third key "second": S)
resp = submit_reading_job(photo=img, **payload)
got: {"hour": 22, "minute": 57, "second": 33}
